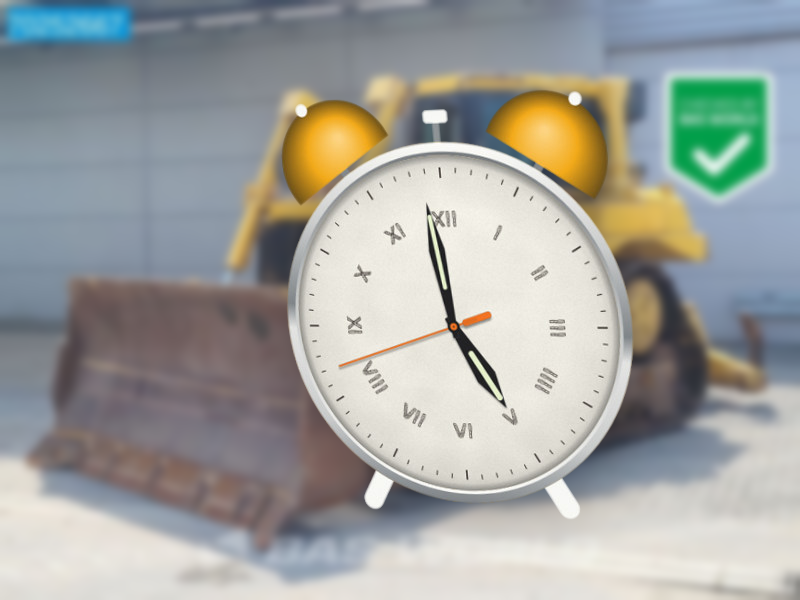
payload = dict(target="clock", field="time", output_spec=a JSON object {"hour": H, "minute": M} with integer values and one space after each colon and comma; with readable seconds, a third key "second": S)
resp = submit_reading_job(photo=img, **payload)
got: {"hour": 4, "minute": 58, "second": 42}
